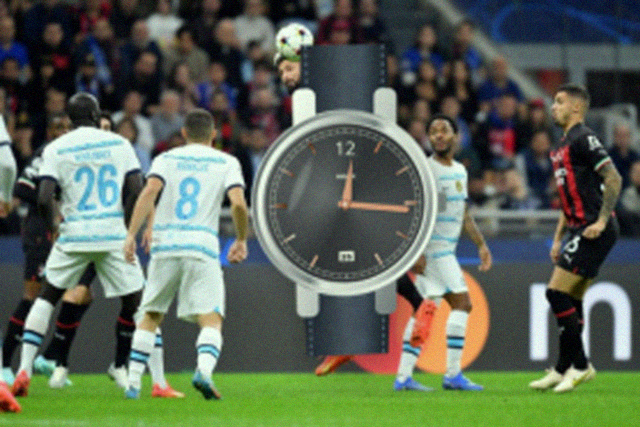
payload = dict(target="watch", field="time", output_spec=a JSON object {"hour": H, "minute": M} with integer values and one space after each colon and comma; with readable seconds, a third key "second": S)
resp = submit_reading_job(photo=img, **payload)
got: {"hour": 12, "minute": 16}
